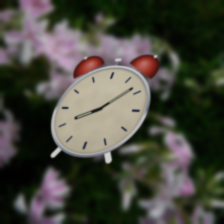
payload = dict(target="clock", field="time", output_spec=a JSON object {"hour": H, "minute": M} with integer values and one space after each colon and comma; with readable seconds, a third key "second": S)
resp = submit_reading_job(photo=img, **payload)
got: {"hour": 8, "minute": 8}
